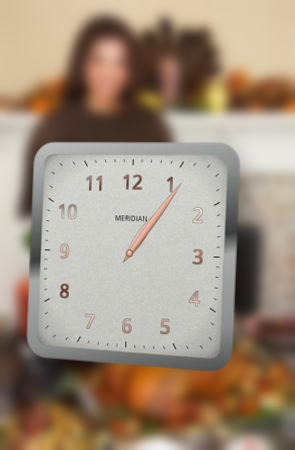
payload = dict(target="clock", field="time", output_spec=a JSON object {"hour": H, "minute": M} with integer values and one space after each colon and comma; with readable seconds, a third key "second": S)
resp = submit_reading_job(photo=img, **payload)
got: {"hour": 1, "minute": 6}
